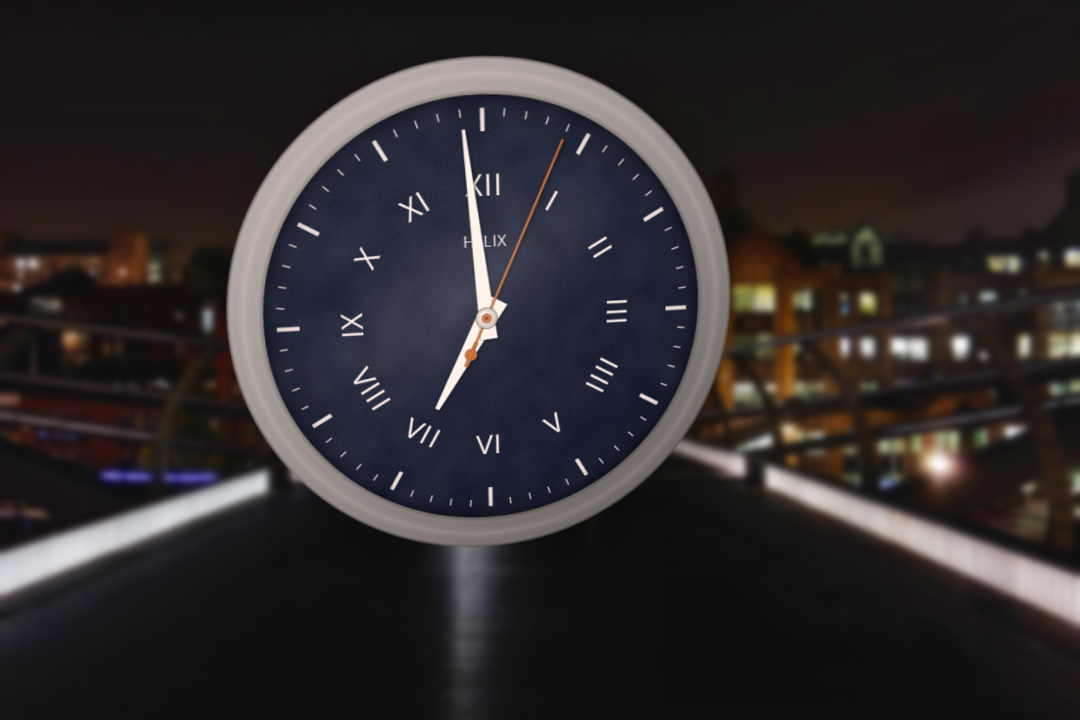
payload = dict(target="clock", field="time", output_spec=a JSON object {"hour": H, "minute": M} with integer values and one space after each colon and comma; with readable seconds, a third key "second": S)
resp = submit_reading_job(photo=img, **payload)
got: {"hour": 6, "minute": 59, "second": 4}
